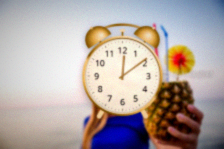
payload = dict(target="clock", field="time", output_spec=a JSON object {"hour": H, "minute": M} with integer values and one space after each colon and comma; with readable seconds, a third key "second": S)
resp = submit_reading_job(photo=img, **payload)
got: {"hour": 12, "minute": 9}
